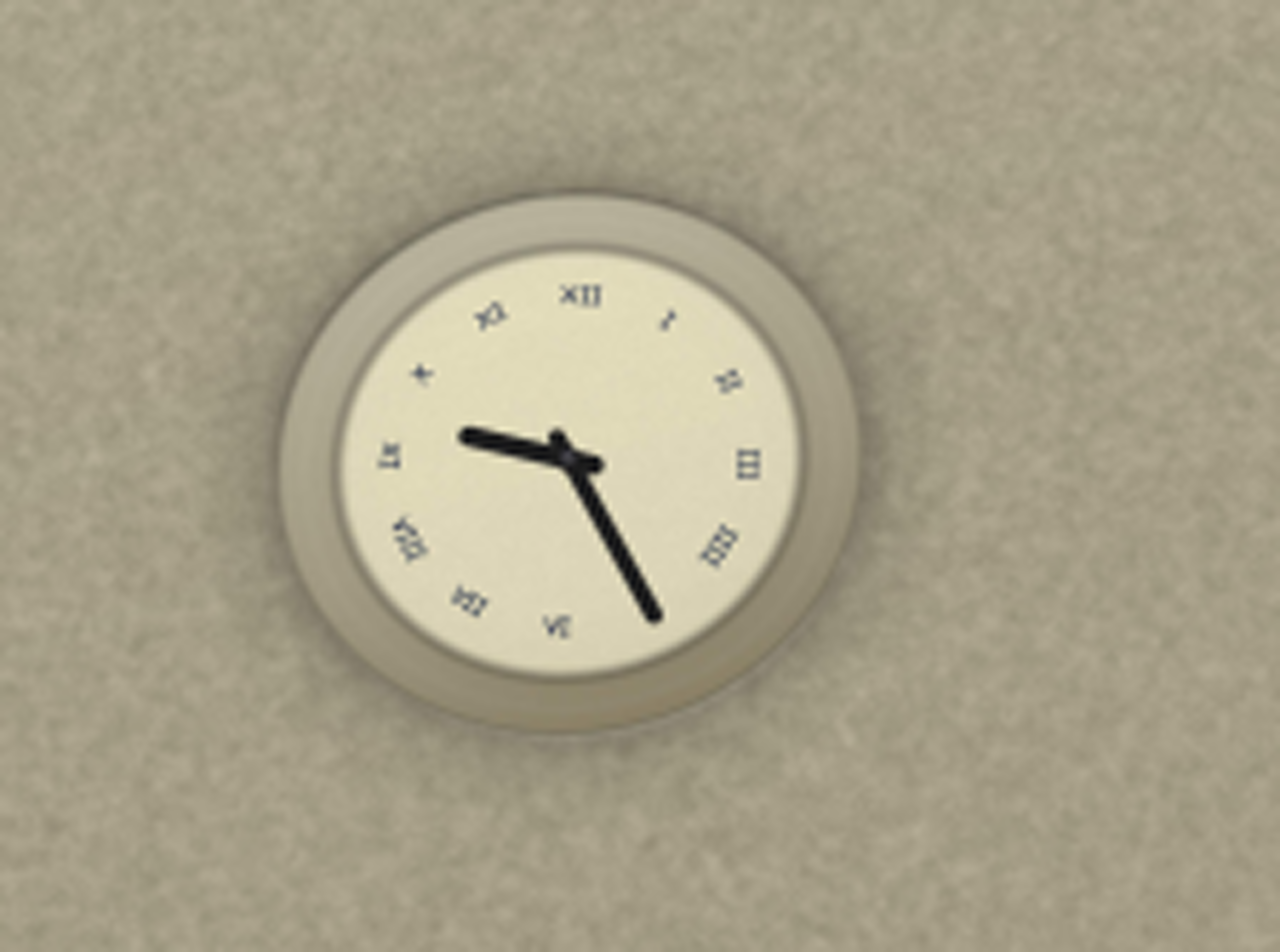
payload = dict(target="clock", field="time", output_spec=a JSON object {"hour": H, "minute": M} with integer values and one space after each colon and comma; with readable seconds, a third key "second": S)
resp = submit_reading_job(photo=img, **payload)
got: {"hour": 9, "minute": 25}
